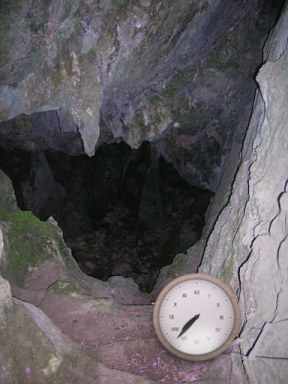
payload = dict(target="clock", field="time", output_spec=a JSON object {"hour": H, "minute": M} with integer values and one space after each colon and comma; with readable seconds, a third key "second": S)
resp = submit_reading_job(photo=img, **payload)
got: {"hour": 7, "minute": 37}
